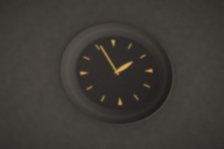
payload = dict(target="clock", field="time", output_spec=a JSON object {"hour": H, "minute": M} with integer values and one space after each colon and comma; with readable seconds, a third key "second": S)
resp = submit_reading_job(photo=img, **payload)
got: {"hour": 1, "minute": 56}
